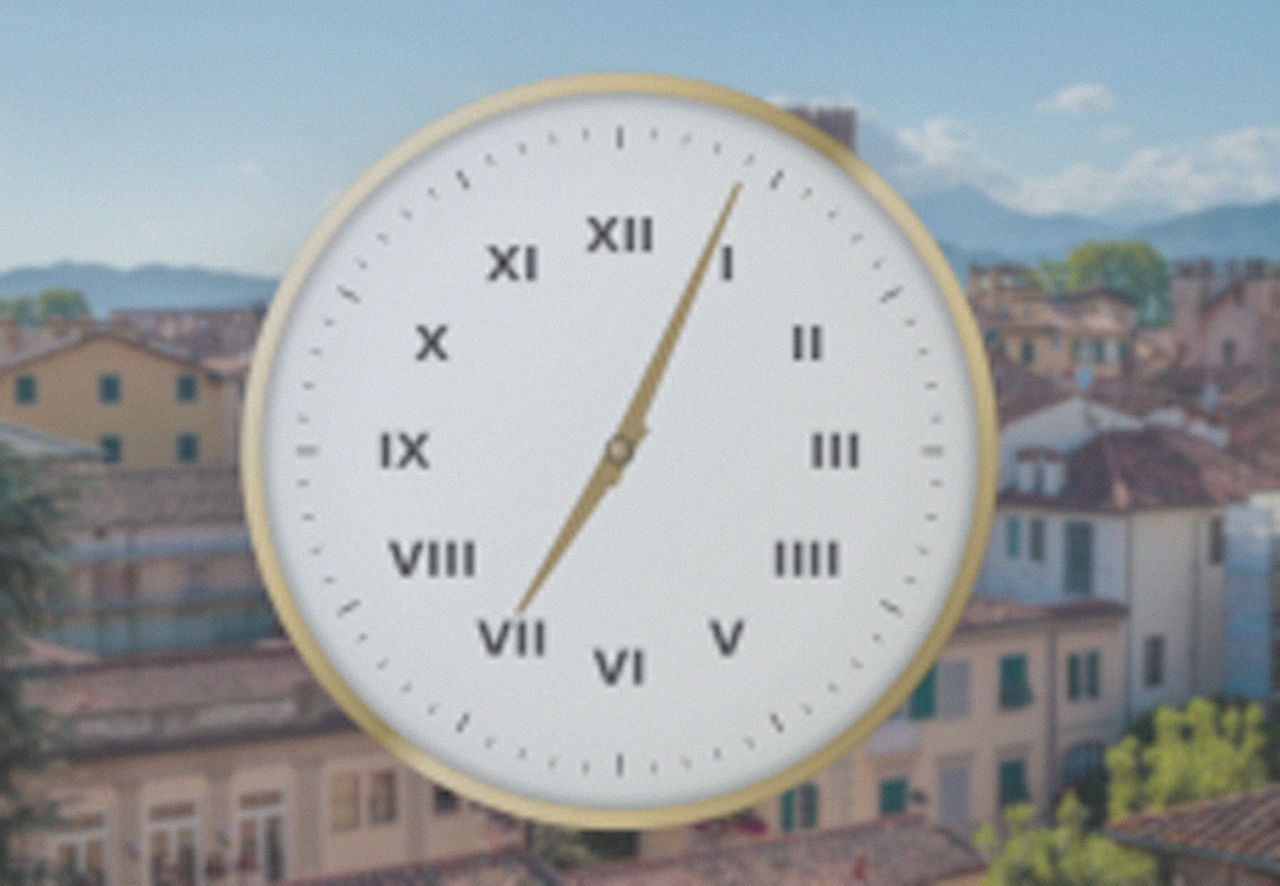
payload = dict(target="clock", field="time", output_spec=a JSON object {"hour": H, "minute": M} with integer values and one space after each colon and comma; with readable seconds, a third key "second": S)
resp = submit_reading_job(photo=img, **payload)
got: {"hour": 7, "minute": 4}
